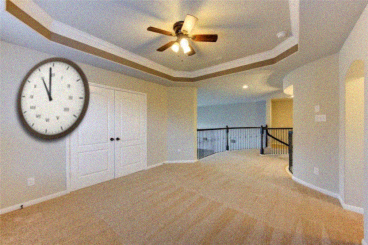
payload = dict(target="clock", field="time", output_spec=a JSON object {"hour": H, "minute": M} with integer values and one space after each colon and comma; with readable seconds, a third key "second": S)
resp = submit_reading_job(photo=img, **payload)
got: {"hour": 10, "minute": 59}
